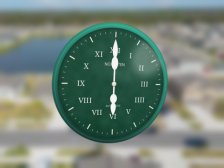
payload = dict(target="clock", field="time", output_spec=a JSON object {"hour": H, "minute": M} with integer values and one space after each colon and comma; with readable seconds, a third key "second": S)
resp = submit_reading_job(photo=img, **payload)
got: {"hour": 6, "minute": 0}
